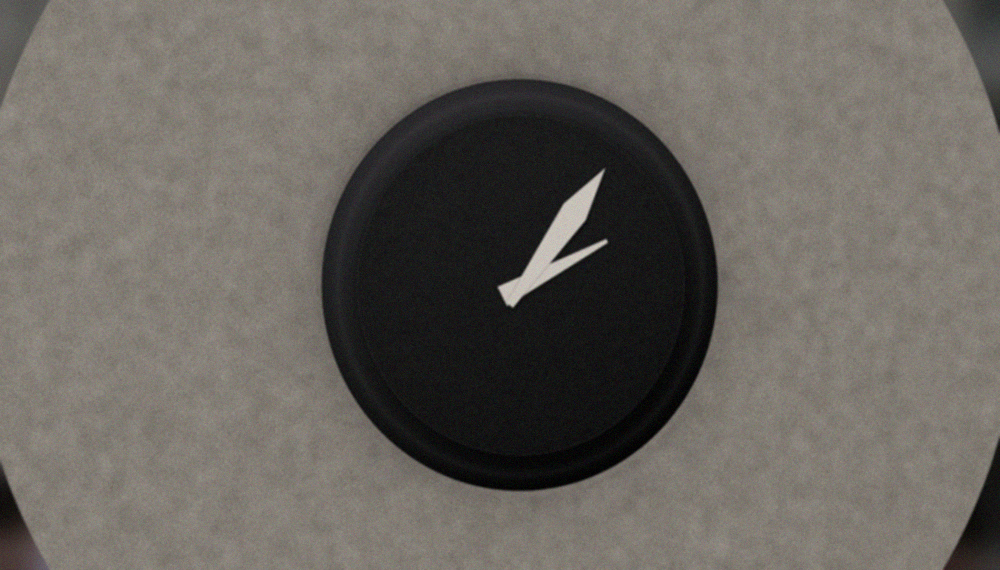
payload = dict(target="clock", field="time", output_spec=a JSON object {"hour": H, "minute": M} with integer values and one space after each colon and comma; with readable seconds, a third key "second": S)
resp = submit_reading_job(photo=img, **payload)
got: {"hour": 2, "minute": 6}
